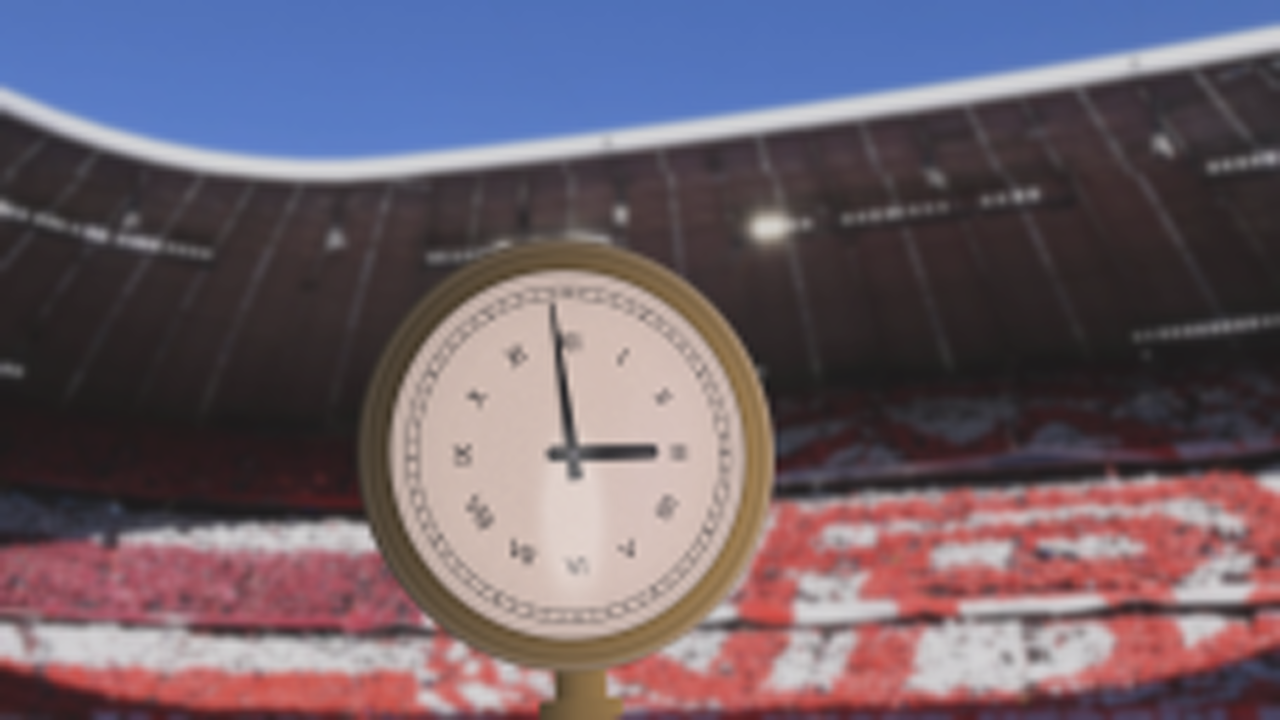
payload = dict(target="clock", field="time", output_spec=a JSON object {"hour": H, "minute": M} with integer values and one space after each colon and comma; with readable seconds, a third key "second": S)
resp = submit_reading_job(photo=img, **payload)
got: {"hour": 2, "minute": 59}
